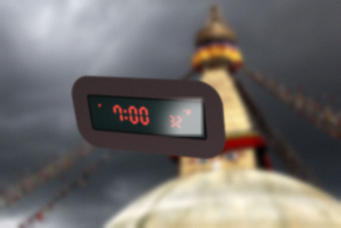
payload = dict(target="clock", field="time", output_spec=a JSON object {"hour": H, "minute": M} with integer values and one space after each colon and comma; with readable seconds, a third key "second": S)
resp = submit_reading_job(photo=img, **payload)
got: {"hour": 7, "minute": 0}
